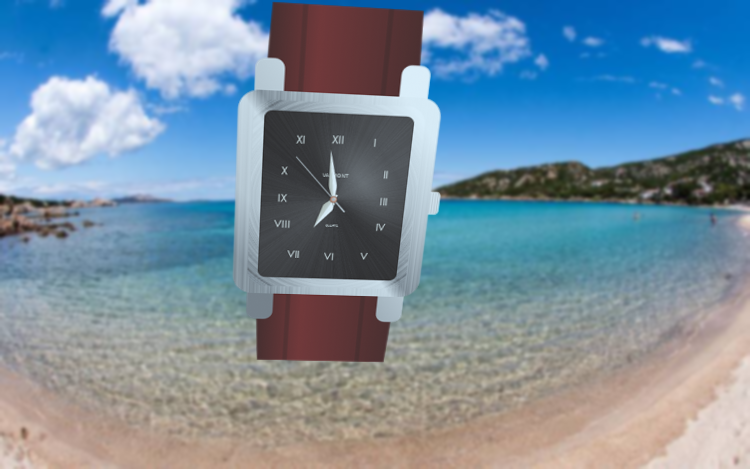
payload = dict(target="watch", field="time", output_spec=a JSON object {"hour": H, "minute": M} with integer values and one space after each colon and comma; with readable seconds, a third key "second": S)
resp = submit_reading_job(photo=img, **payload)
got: {"hour": 6, "minute": 58, "second": 53}
